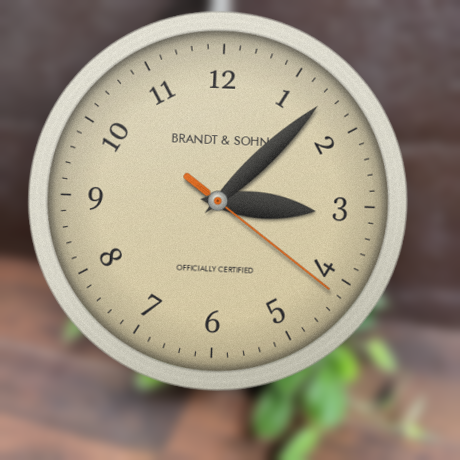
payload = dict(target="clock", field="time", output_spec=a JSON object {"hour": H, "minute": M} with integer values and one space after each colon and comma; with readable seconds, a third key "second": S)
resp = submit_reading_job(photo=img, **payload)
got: {"hour": 3, "minute": 7, "second": 21}
